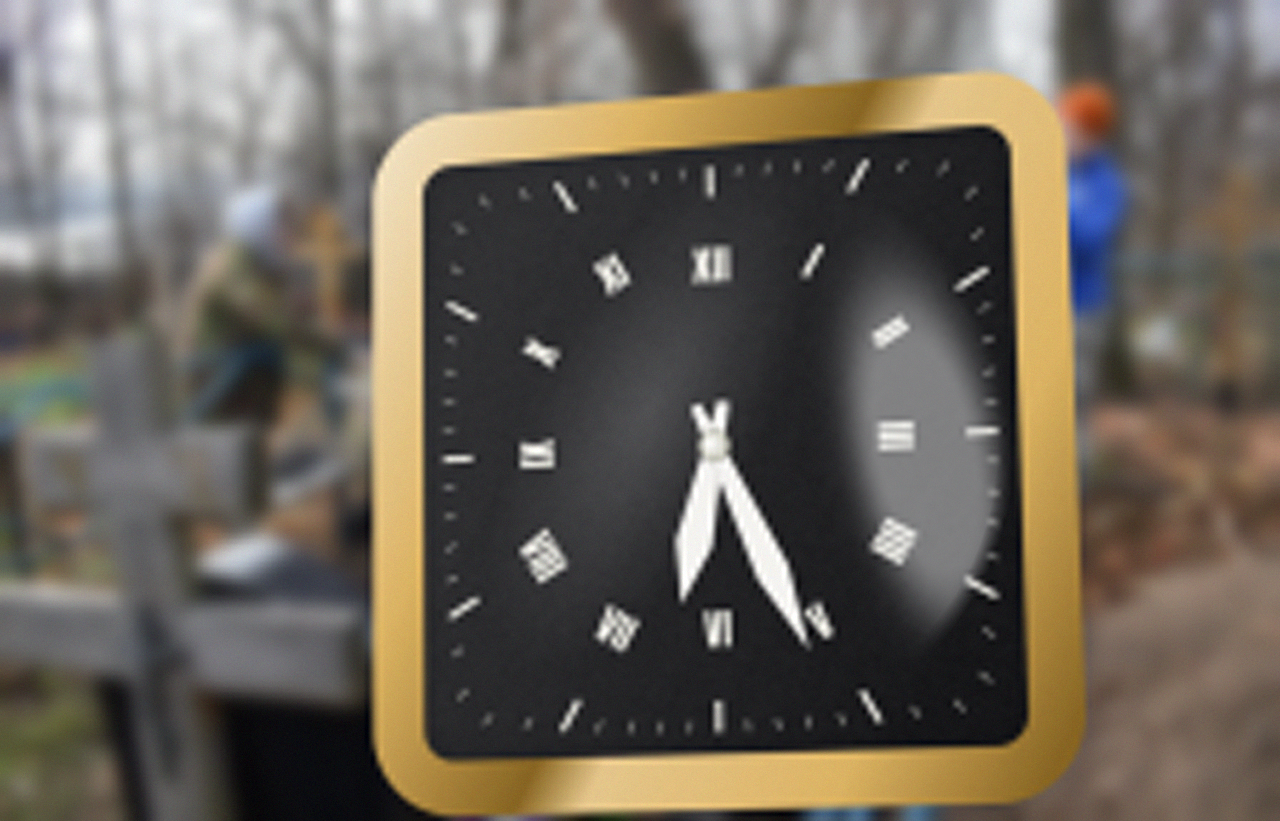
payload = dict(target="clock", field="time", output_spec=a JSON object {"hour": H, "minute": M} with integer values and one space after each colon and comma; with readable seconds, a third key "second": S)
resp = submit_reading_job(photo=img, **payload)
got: {"hour": 6, "minute": 26}
